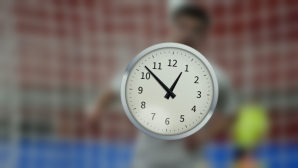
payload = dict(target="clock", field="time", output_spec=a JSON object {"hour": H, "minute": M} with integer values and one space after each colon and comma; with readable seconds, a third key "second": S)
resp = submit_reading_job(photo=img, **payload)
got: {"hour": 12, "minute": 52}
